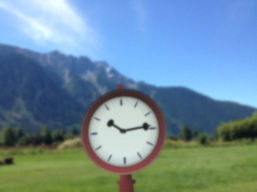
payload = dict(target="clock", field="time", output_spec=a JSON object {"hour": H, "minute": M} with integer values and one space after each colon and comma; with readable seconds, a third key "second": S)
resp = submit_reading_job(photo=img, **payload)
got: {"hour": 10, "minute": 14}
